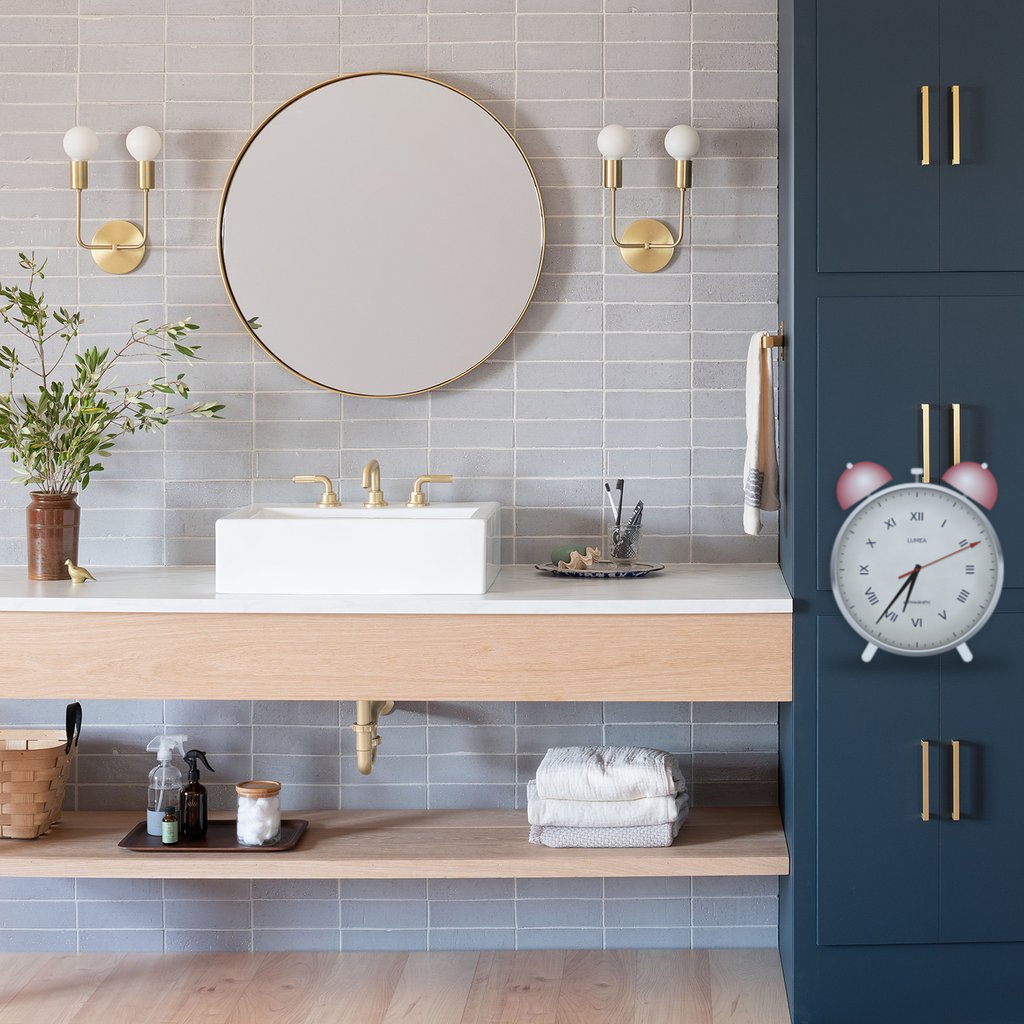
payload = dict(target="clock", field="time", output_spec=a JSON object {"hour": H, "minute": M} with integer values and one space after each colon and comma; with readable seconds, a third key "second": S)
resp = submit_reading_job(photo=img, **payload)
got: {"hour": 6, "minute": 36, "second": 11}
